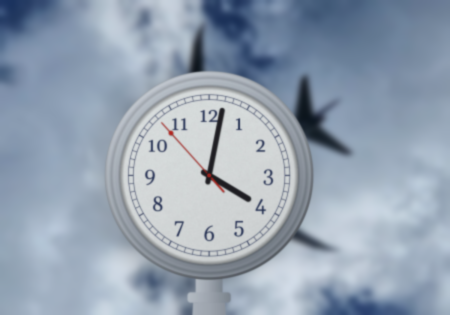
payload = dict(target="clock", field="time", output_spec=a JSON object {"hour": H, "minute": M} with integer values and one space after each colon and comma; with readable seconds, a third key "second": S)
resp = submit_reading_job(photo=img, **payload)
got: {"hour": 4, "minute": 1, "second": 53}
